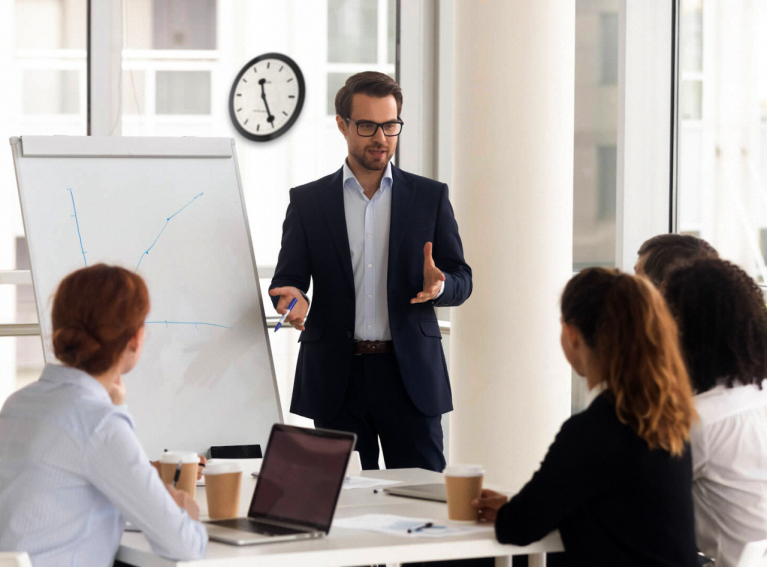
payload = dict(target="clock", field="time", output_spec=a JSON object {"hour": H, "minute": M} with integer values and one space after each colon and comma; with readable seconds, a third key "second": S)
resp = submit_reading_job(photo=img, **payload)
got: {"hour": 11, "minute": 25}
